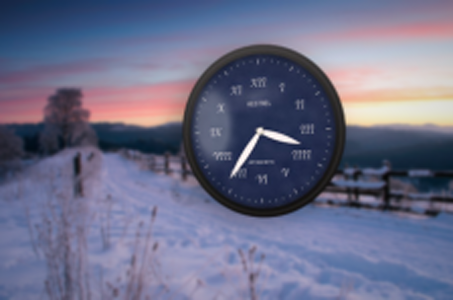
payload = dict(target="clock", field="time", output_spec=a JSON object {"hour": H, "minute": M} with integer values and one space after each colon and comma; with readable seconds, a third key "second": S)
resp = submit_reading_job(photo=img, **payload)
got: {"hour": 3, "minute": 36}
